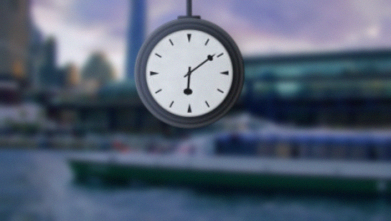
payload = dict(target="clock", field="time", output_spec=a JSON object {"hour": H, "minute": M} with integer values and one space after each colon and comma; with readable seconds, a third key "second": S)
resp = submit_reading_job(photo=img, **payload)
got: {"hour": 6, "minute": 9}
